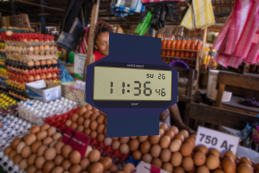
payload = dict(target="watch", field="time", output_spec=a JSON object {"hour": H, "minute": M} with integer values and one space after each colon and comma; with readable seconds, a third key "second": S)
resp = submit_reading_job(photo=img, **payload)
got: {"hour": 11, "minute": 36, "second": 46}
